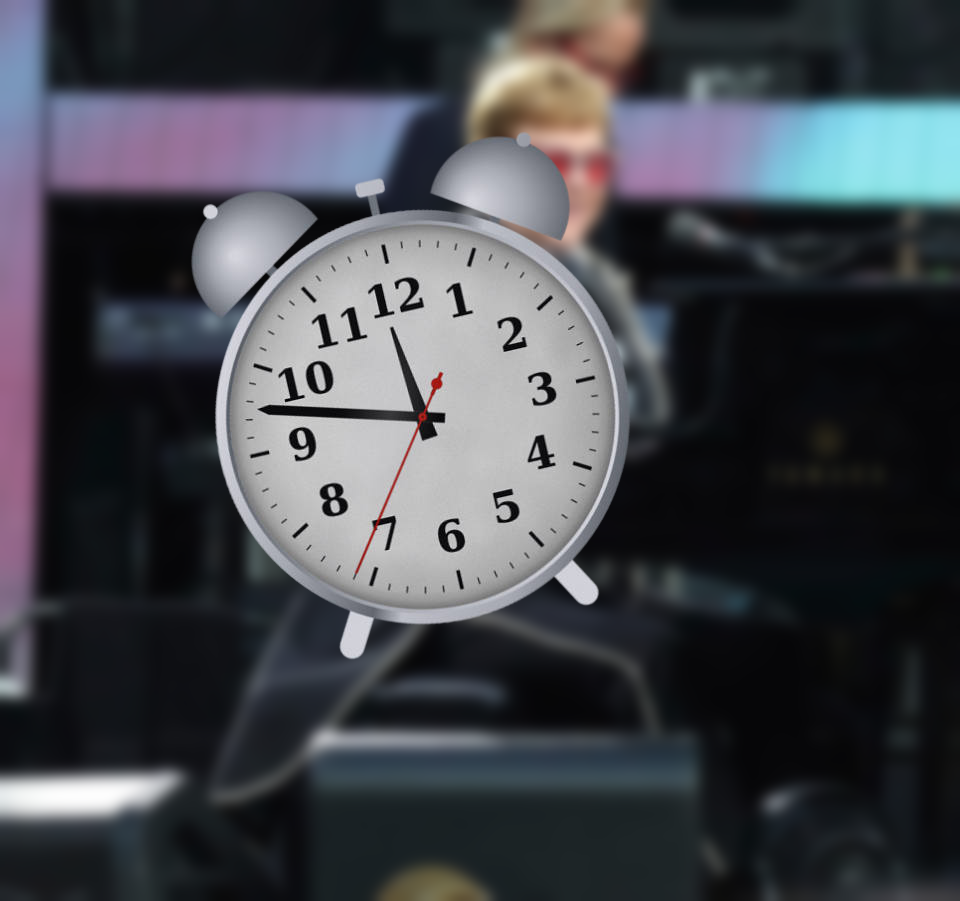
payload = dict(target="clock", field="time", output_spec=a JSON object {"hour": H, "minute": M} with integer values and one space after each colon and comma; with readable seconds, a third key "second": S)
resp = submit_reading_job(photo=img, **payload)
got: {"hour": 11, "minute": 47, "second": 36}
